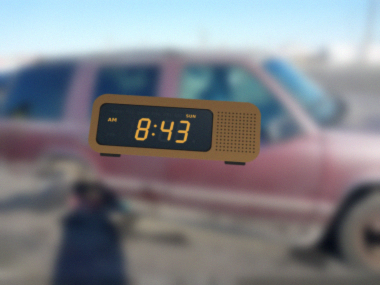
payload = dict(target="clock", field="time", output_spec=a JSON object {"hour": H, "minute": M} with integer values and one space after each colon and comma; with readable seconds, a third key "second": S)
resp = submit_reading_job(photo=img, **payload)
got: {"hour": 8, "minute": 43}
